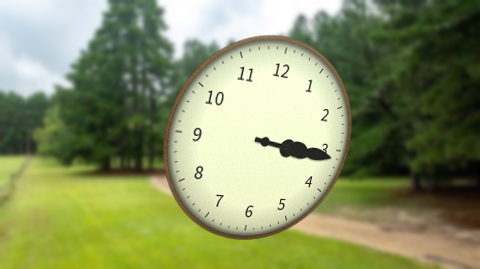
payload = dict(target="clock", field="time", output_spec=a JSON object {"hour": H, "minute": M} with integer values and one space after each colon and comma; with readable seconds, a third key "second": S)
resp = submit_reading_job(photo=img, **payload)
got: {"hour": 3, "minute": 16}
